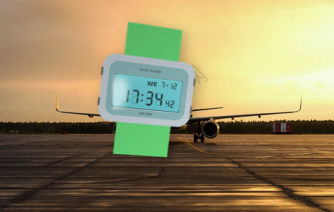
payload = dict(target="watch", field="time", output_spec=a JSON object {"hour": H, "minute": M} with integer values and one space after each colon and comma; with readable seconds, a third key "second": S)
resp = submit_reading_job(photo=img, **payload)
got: {"hour": 17, "minute": 34, "second": 42}
